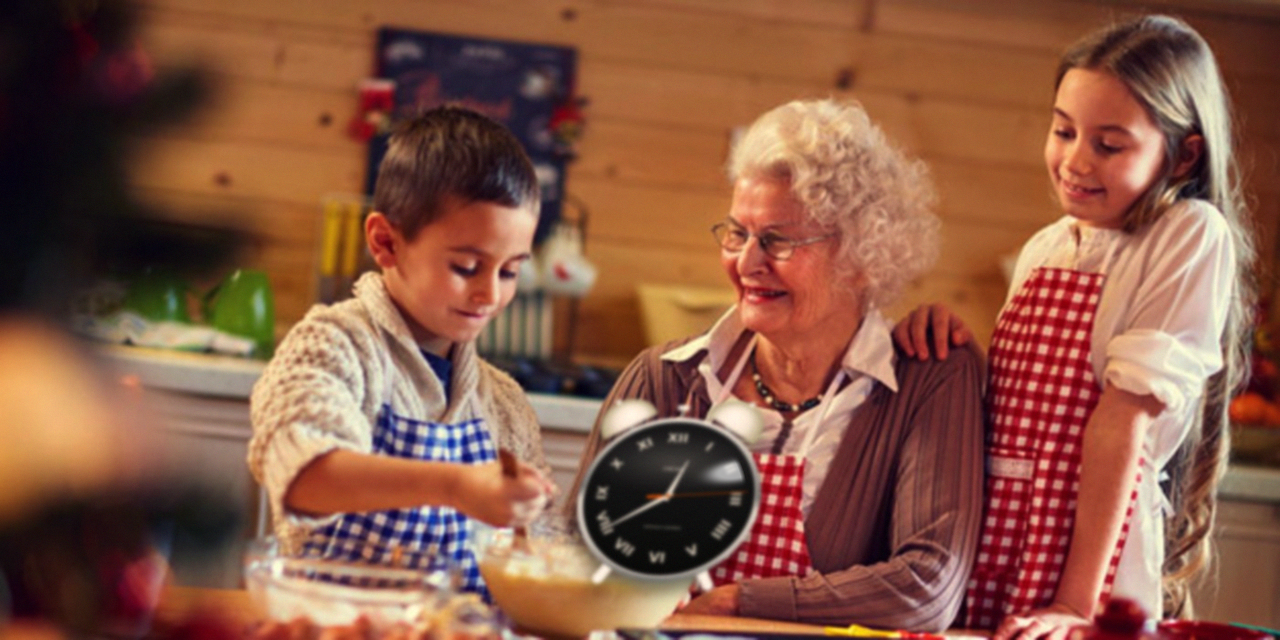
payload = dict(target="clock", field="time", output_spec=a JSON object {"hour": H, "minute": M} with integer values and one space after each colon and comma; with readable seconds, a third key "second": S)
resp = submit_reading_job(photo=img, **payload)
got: {"hour": 12, "minute": 39, "second": 14}
